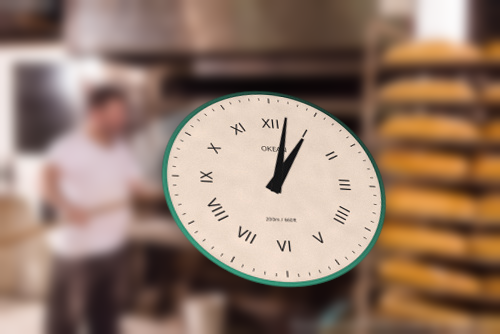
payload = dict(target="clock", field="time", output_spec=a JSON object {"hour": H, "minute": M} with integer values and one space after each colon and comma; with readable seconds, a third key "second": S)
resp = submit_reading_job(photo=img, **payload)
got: {"hour": 1, "minute": 2}
